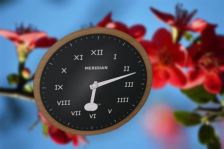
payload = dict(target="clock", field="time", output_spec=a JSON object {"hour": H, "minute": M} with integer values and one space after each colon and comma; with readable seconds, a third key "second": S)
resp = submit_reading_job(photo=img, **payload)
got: {"hour": 6, "minute": 12}
